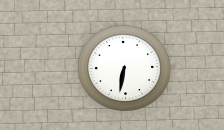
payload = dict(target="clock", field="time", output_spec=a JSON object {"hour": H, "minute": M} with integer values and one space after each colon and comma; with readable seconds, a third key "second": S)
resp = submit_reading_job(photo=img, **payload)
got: {"hour": 6, "minute": 32}
